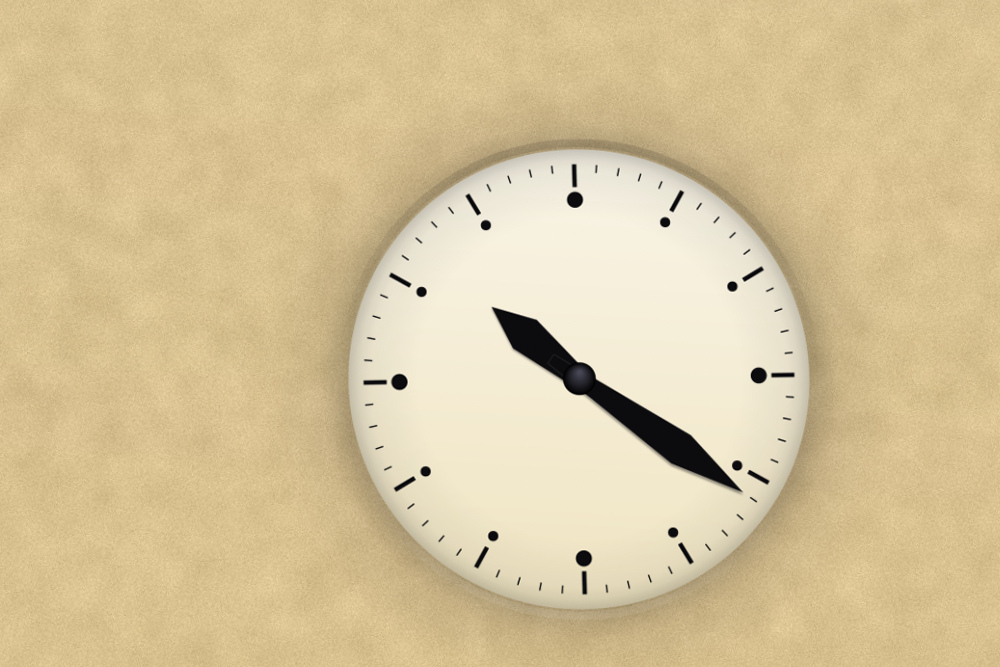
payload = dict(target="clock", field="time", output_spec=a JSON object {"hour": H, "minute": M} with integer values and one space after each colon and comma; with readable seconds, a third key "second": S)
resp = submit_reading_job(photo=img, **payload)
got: {"hour": 10, "minute": 21}
